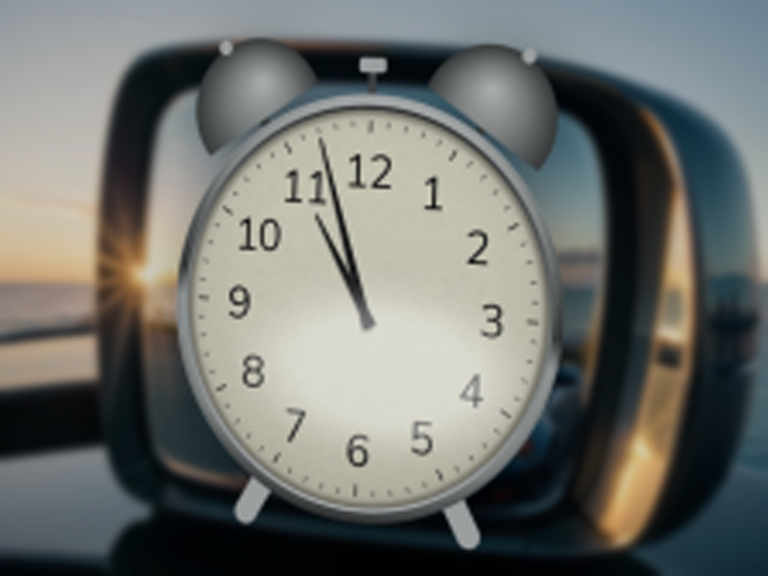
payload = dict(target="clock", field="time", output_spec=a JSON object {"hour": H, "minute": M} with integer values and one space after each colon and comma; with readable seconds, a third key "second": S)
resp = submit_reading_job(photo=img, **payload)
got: {"hour": 10, "minute": 57}
